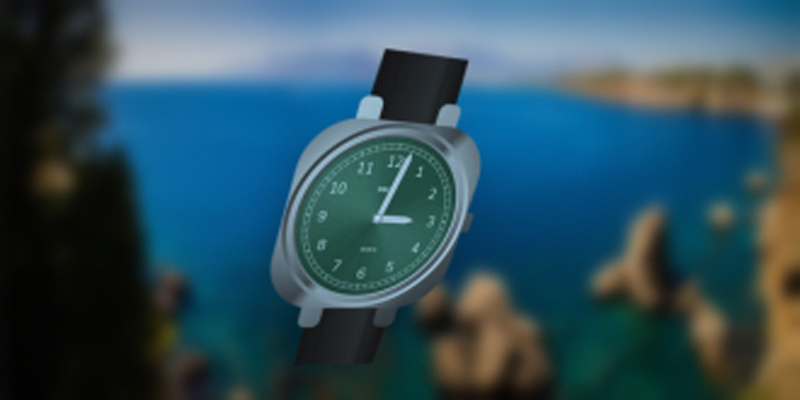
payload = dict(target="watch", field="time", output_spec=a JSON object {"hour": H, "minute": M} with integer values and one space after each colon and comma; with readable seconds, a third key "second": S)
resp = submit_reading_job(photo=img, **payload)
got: {"hour": 3, "minute": 2}
